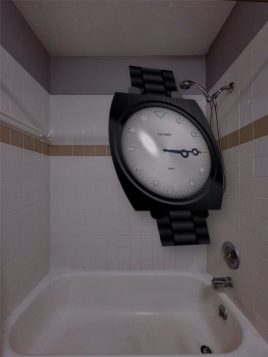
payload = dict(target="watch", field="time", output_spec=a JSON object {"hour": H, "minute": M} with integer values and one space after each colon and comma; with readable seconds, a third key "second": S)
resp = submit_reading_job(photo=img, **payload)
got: {"hour": 3, "minute": 15}
